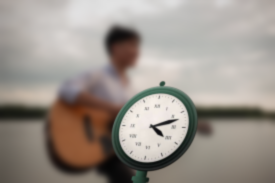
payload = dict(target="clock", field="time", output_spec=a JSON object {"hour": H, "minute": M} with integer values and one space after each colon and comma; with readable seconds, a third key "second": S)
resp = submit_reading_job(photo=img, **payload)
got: {"hour": 4, "minute": 12}
